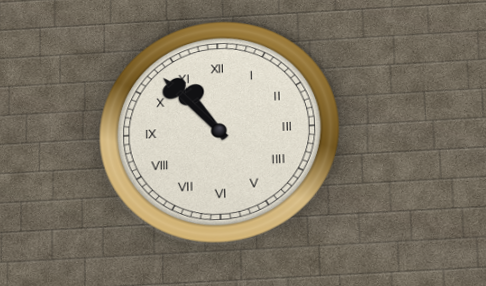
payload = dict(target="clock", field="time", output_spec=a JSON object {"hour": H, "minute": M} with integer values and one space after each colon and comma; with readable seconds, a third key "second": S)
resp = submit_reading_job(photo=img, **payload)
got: {"hour": 10, "minute": 53}
